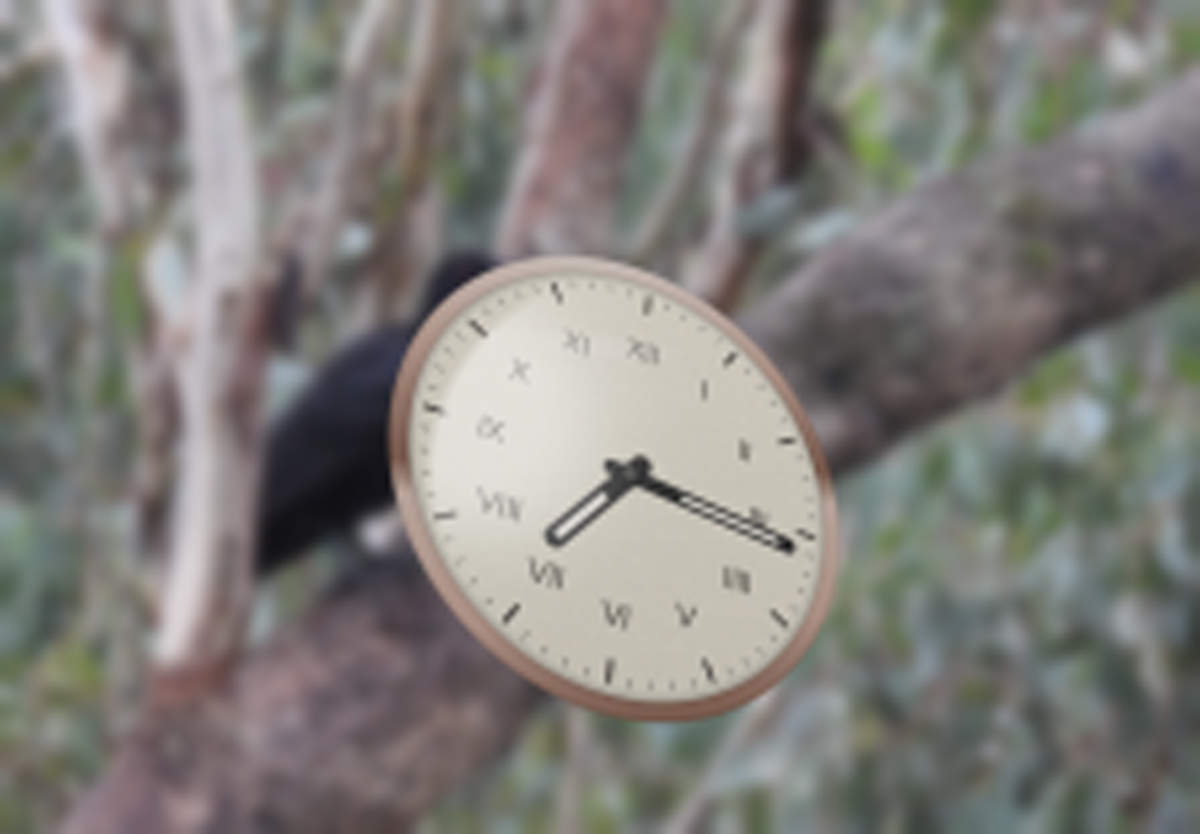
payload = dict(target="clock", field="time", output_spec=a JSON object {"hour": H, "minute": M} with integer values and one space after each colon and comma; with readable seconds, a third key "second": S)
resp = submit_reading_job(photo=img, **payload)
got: {"hour": 7, "minute": 16}
